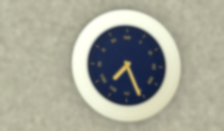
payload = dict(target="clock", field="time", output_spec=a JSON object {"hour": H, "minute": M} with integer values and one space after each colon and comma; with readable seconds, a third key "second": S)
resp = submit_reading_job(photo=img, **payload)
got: {"hour": 7, "minute": 26}
